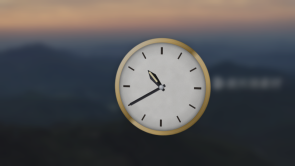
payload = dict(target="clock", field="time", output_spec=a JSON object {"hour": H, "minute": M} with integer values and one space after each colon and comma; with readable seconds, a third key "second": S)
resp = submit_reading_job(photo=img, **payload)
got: {"hour": 10, "minute": 40}
